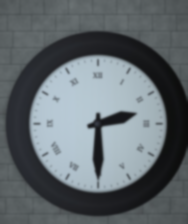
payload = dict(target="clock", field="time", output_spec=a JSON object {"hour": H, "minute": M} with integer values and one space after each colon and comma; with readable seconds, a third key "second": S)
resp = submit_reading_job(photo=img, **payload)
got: {"hour": 2, "minute": 30}
